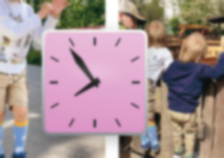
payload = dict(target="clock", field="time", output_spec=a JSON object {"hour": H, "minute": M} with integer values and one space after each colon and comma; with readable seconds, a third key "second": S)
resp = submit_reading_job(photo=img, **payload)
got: {"hour": 7, "minute": 54}
